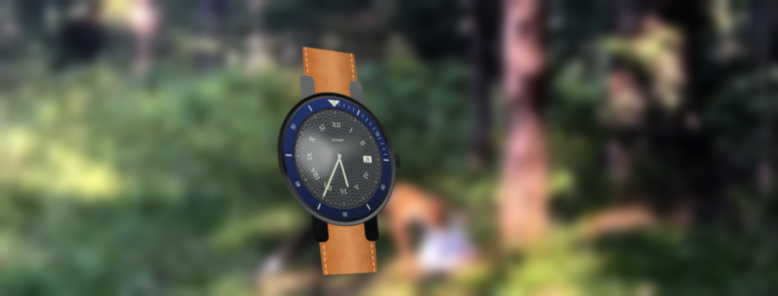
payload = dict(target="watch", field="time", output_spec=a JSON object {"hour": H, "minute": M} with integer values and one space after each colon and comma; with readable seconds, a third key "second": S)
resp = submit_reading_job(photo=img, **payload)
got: {"hour": 5, "minute": 35}
